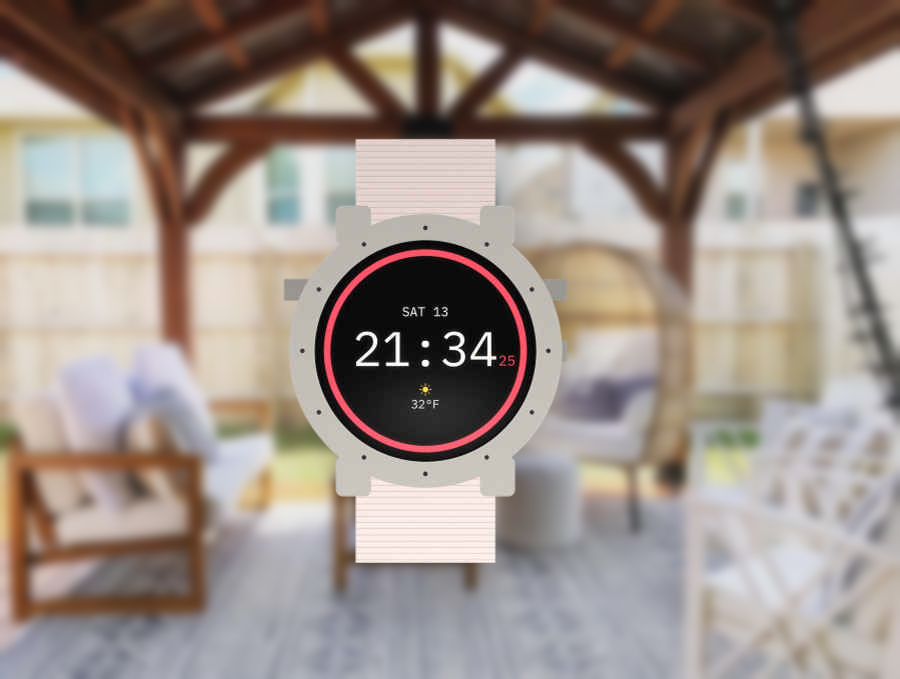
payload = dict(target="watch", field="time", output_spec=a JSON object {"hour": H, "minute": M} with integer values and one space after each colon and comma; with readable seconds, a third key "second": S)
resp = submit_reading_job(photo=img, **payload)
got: {"hour": 21, "minute": 34, "second": 25}
